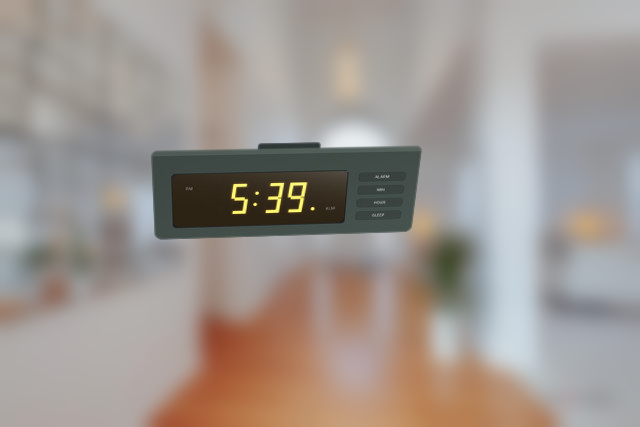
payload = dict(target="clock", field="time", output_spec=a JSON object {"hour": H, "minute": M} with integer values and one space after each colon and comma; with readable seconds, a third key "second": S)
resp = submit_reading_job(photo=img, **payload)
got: {"hour": 5, "minute": 39}
